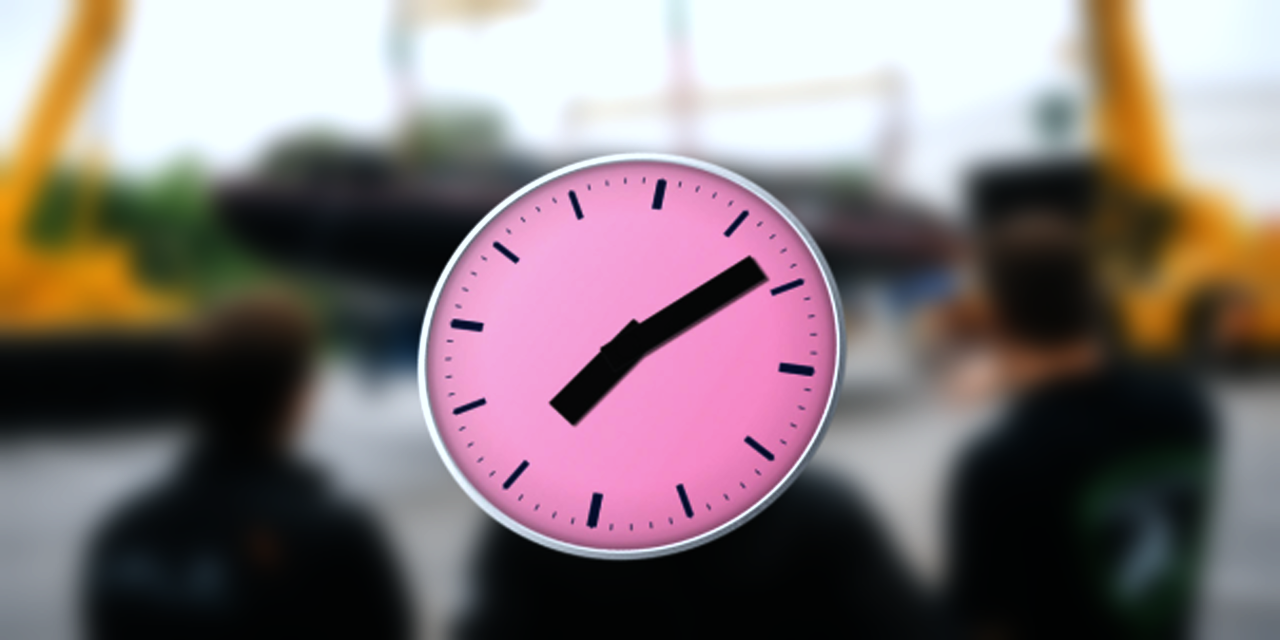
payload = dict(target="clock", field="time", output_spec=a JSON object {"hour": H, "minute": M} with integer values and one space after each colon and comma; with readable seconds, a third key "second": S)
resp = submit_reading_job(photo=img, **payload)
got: {"hour": 7, "minute": 8}
